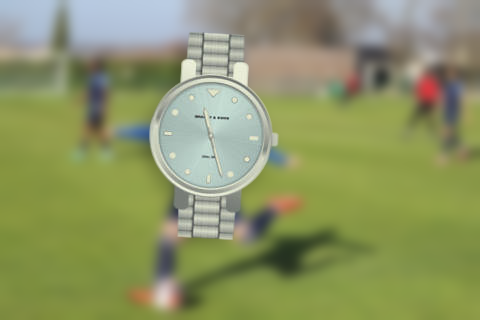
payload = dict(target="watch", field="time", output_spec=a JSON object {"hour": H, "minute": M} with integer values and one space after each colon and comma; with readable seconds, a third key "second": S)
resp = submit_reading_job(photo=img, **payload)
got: {"hour": 11, "minute": 27}
